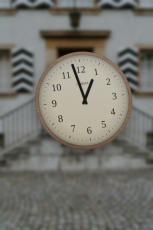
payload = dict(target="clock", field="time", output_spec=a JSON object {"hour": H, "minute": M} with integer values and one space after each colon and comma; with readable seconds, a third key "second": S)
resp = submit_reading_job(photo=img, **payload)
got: {"hour": 12, "minute": 58}
